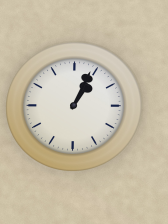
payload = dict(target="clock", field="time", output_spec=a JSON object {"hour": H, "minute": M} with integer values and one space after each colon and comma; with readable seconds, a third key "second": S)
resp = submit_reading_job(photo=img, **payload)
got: {"hour": 1, "minute": 4}
